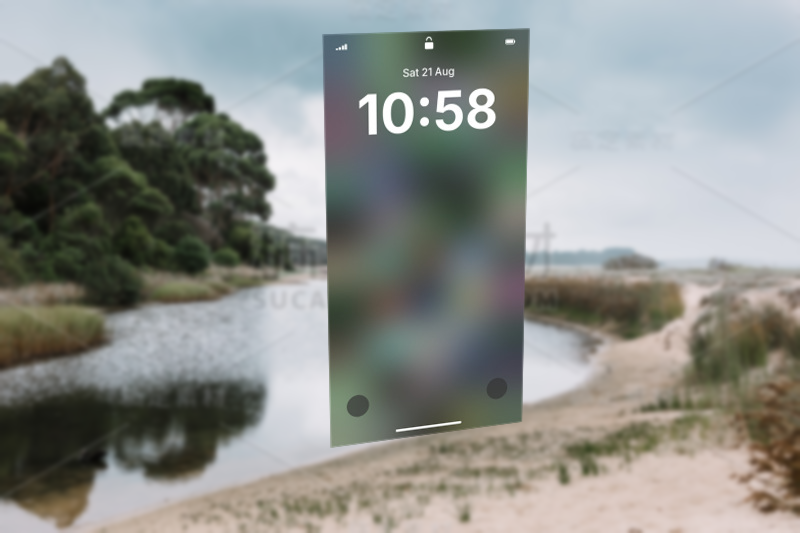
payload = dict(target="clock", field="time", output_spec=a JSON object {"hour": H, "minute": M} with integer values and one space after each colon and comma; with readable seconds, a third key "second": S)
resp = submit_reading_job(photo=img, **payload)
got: {"hour": 10, "minute": 58}
